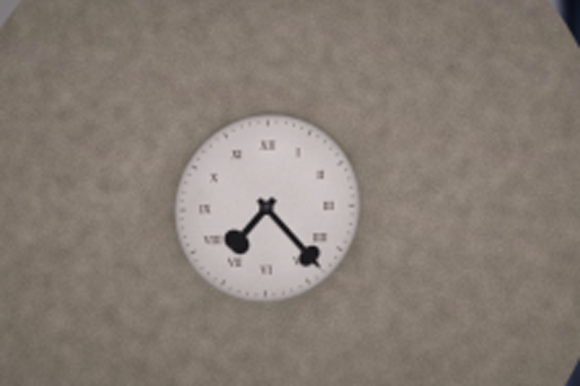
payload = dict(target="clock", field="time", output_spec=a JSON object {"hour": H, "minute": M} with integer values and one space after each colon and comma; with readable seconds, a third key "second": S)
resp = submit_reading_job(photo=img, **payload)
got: {"hour": 7, "minute": 23}
